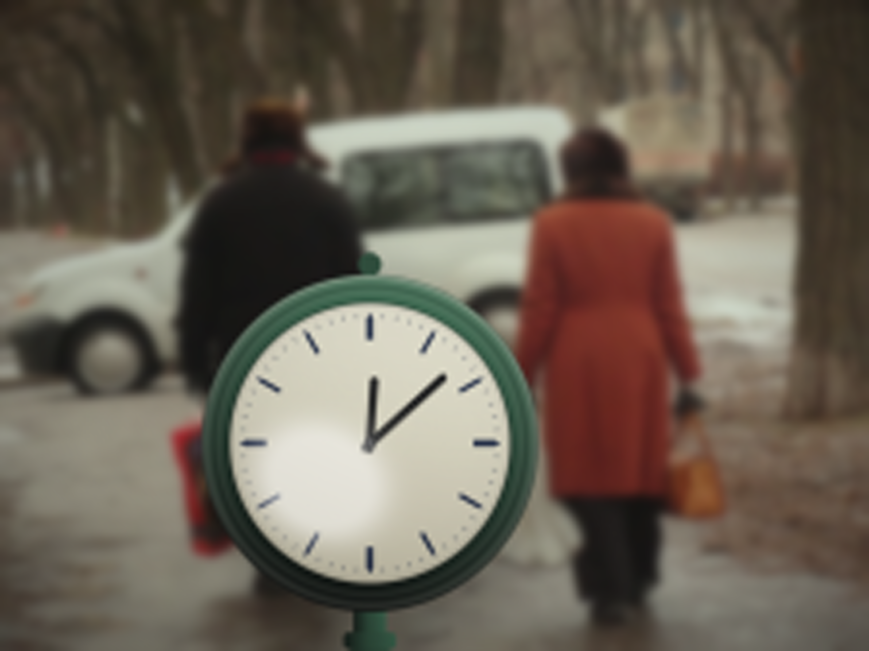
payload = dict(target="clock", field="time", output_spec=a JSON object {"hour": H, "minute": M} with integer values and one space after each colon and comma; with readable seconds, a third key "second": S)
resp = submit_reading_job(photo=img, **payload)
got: {"hour": 12, "minute": 8}
